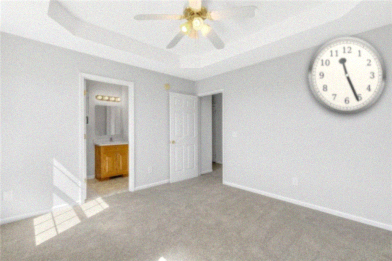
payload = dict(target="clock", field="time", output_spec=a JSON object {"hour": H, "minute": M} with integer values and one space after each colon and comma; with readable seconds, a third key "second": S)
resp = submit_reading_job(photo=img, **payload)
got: {"hour": 11, "minute": 26}
